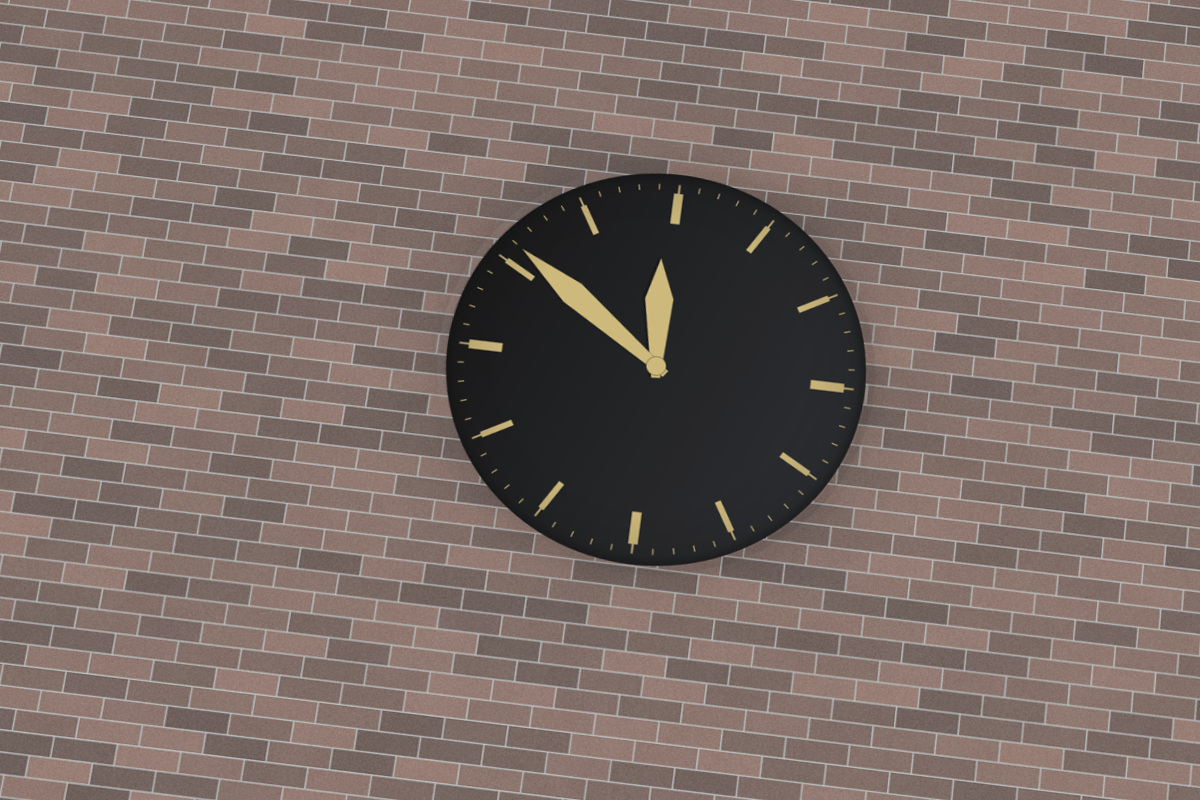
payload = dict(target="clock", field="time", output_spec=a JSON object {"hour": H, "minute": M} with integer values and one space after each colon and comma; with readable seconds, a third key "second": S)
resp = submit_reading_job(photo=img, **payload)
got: {"hour": 11, "minute": 51}
